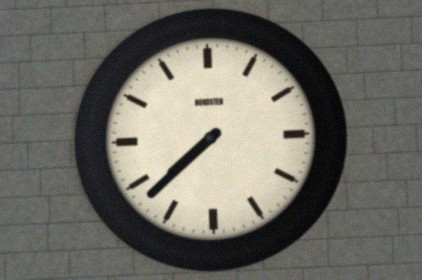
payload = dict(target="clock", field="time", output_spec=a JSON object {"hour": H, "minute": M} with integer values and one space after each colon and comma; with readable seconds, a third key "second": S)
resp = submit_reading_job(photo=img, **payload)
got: {"hour": 7, "minute": 38}
